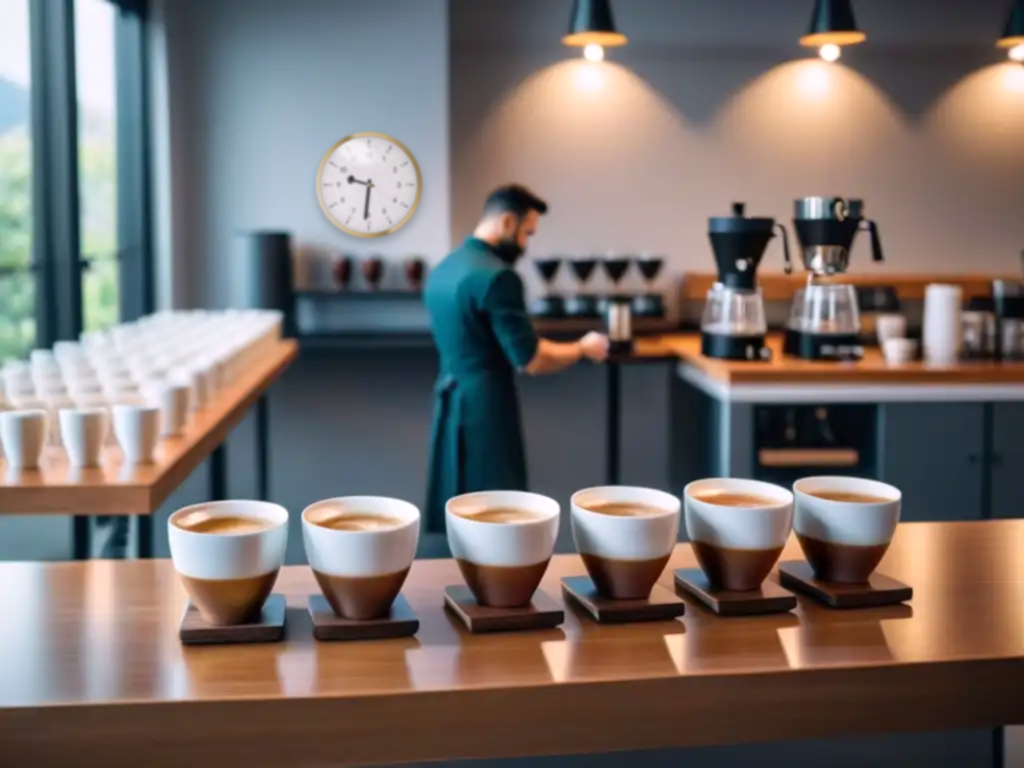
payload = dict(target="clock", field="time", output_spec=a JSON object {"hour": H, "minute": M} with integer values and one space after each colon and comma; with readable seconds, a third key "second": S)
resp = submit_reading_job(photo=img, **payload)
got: {"hour": 9, "minute": 31}
